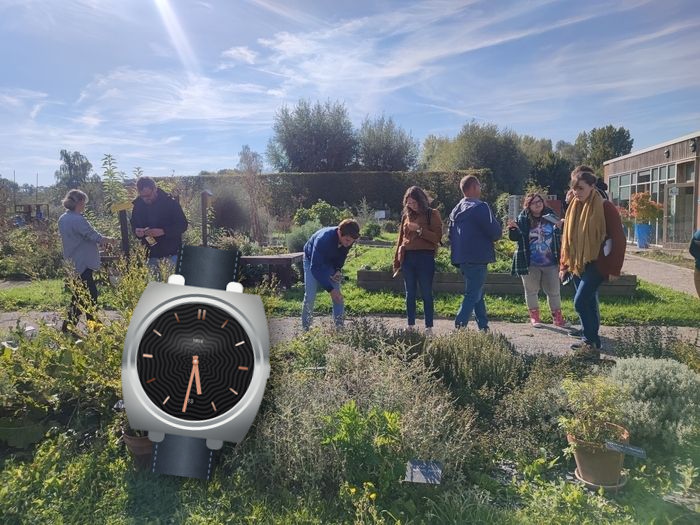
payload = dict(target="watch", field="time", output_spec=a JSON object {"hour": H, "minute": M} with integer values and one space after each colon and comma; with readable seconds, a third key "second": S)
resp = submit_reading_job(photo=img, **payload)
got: {"hour": 5, "minute": 31}
